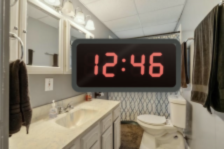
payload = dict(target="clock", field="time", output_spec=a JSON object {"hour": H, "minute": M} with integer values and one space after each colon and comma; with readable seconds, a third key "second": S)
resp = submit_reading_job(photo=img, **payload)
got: {"hour": 12, "minute": 46}
